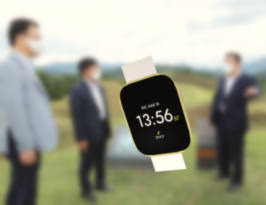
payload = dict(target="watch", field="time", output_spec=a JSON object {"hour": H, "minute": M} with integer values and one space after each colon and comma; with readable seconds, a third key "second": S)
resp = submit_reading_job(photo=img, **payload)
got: {"hour": 13, "minute": 56}
